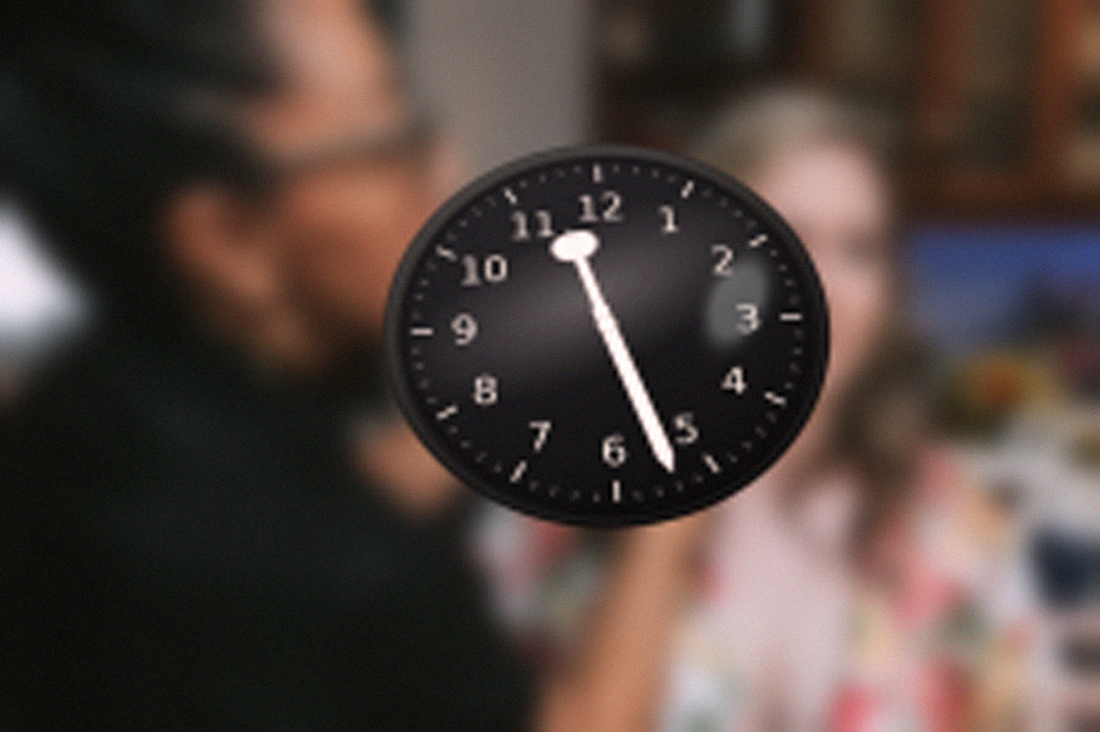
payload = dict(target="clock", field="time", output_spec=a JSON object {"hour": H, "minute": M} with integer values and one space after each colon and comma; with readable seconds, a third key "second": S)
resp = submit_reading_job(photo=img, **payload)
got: {"hour": 11, "minute": 27}
